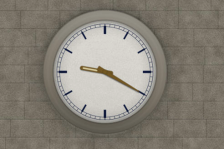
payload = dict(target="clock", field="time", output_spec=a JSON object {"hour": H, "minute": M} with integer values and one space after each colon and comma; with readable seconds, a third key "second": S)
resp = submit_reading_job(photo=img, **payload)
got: {"hour": 9, "minute": 20}
